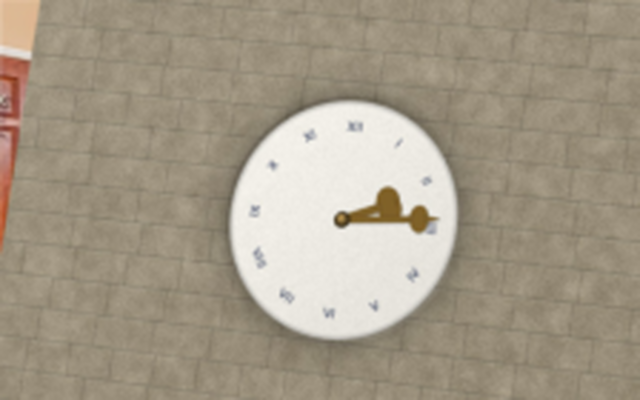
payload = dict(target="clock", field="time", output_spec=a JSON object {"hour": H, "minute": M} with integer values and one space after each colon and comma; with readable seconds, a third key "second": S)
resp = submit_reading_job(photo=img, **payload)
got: {"hour": 2, "minute": 14}
